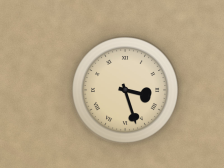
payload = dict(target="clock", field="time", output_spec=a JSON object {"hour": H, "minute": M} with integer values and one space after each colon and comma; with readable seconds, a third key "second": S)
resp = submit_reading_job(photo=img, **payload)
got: {"hour": 3, "minute": 27}
